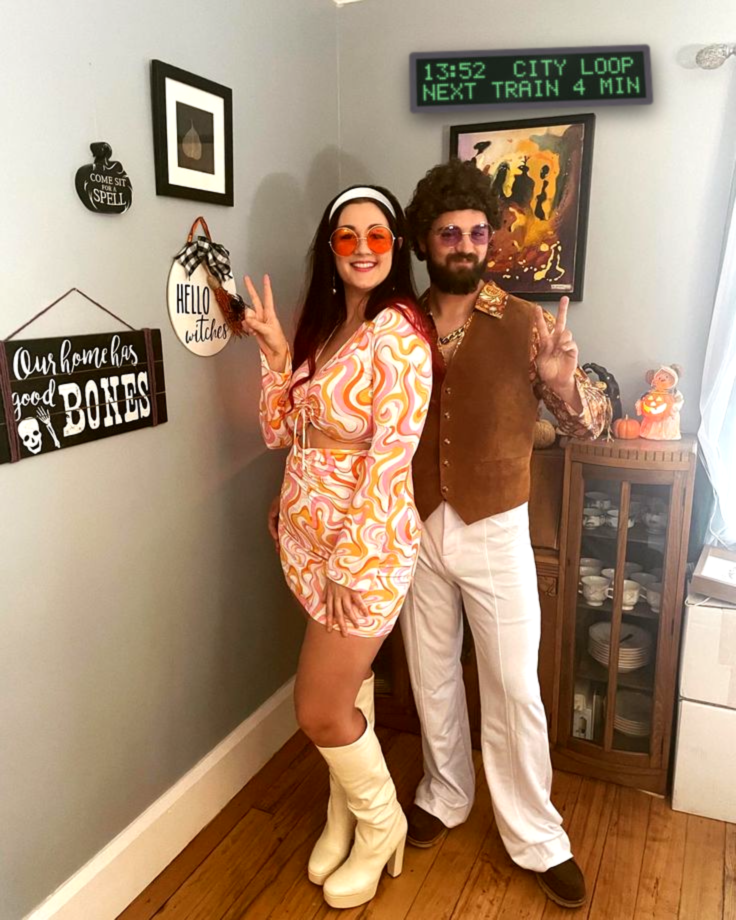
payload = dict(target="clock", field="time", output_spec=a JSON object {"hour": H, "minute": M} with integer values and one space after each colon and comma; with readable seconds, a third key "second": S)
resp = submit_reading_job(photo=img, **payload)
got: {"hour": 13, "minute": 52}
